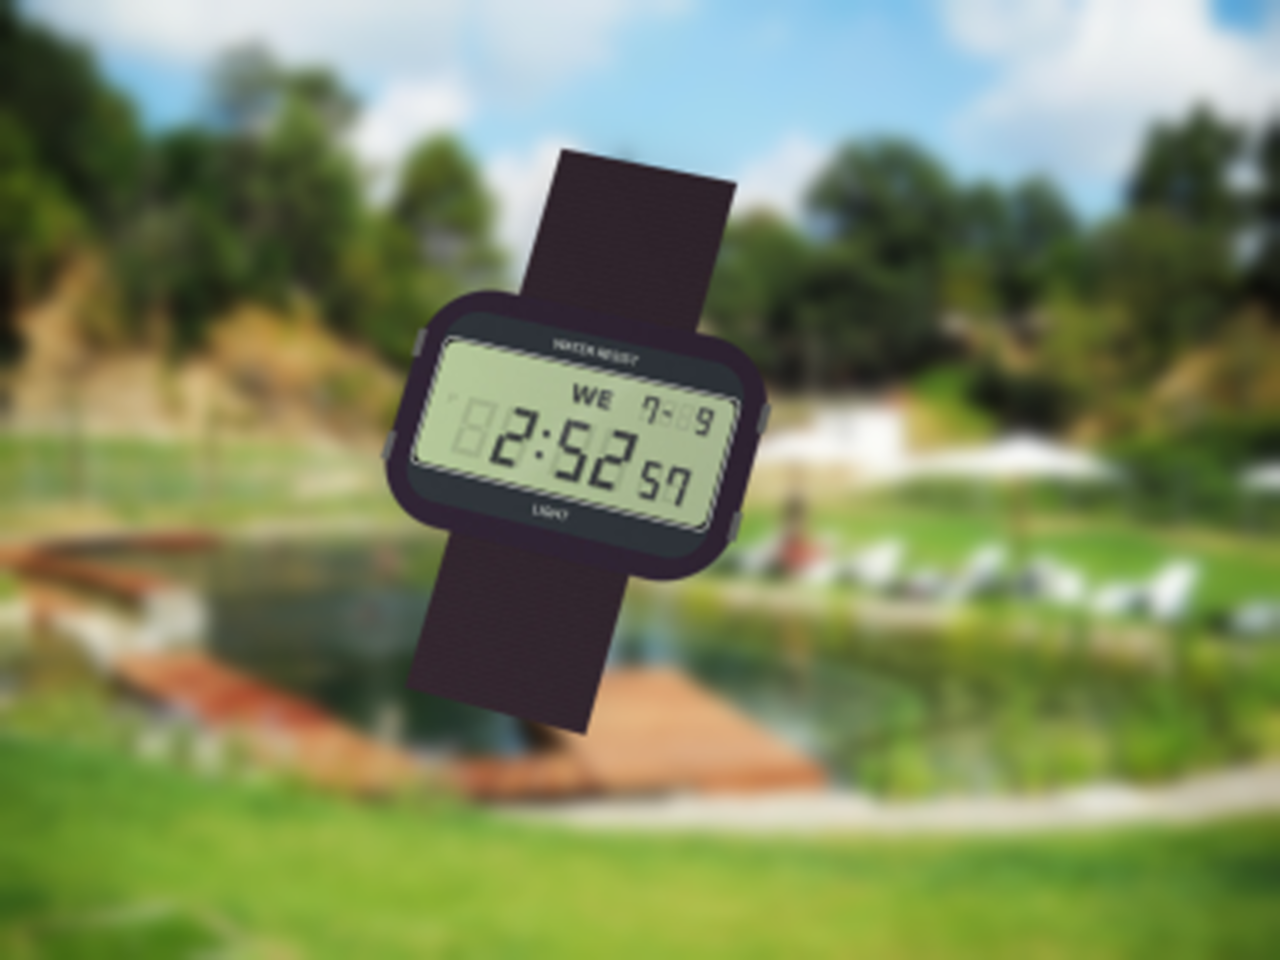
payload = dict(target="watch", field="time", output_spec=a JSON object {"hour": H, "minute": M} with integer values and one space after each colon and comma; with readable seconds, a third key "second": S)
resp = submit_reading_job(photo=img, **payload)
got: {"hour": 2, "minute": 52, "second": 57}
